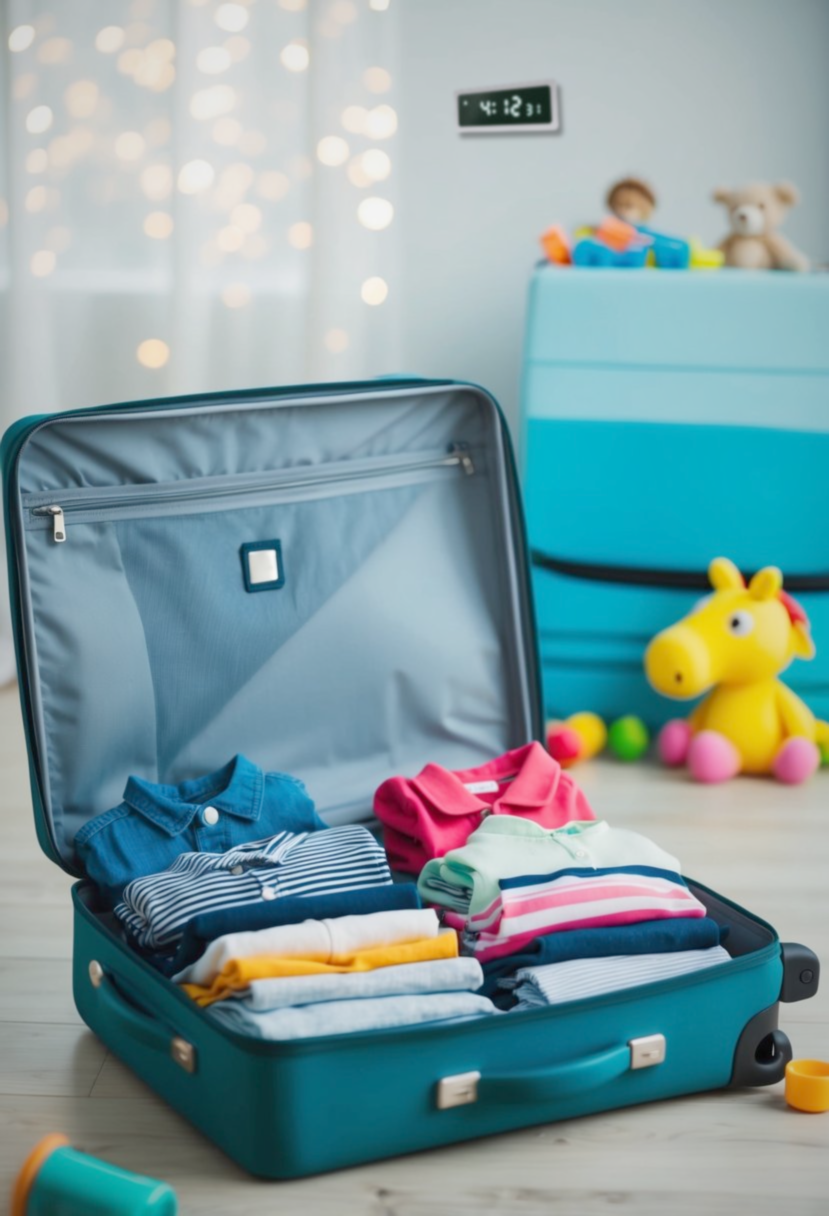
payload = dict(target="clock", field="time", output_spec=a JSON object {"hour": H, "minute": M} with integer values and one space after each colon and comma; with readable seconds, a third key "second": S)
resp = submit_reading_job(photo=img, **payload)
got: {"hour": 4, "minute": 12}
